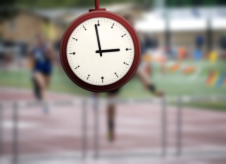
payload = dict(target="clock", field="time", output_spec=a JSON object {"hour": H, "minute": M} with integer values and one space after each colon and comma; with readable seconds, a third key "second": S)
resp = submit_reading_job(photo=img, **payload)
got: {"hour": 2, "minute": 59}
